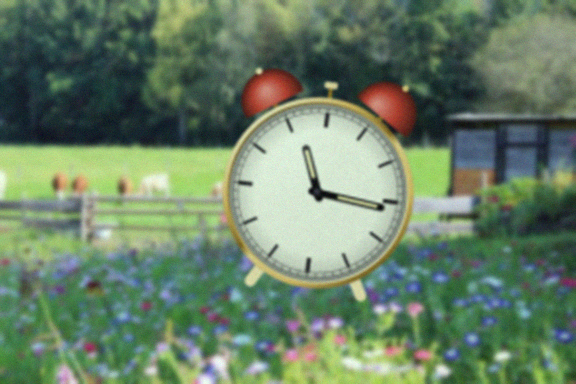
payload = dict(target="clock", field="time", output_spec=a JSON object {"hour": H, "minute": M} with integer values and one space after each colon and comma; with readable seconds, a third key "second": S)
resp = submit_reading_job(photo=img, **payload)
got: {"hour": 11, "minute": 16}
